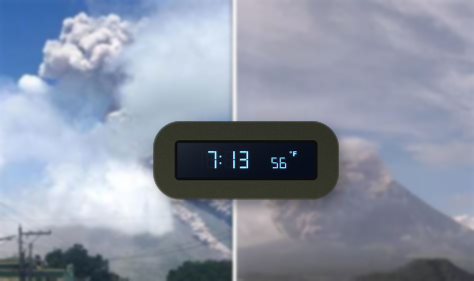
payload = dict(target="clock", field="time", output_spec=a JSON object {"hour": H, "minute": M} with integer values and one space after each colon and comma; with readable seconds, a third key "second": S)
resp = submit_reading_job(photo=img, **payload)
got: {"hour": 7, "minute": 13}
